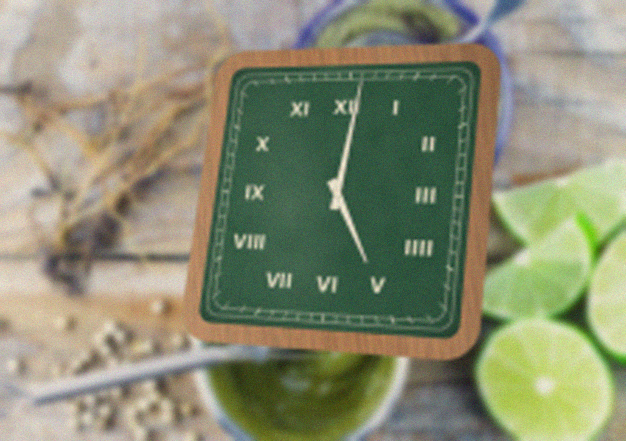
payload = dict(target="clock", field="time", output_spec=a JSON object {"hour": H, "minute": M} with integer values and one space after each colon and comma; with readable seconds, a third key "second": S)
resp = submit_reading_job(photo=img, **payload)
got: {"hour": 5, "minute": 1}
